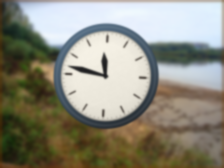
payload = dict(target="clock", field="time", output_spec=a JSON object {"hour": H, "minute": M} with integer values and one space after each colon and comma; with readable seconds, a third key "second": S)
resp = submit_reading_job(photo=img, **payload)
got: {"hour": 11, "minute": 47}
